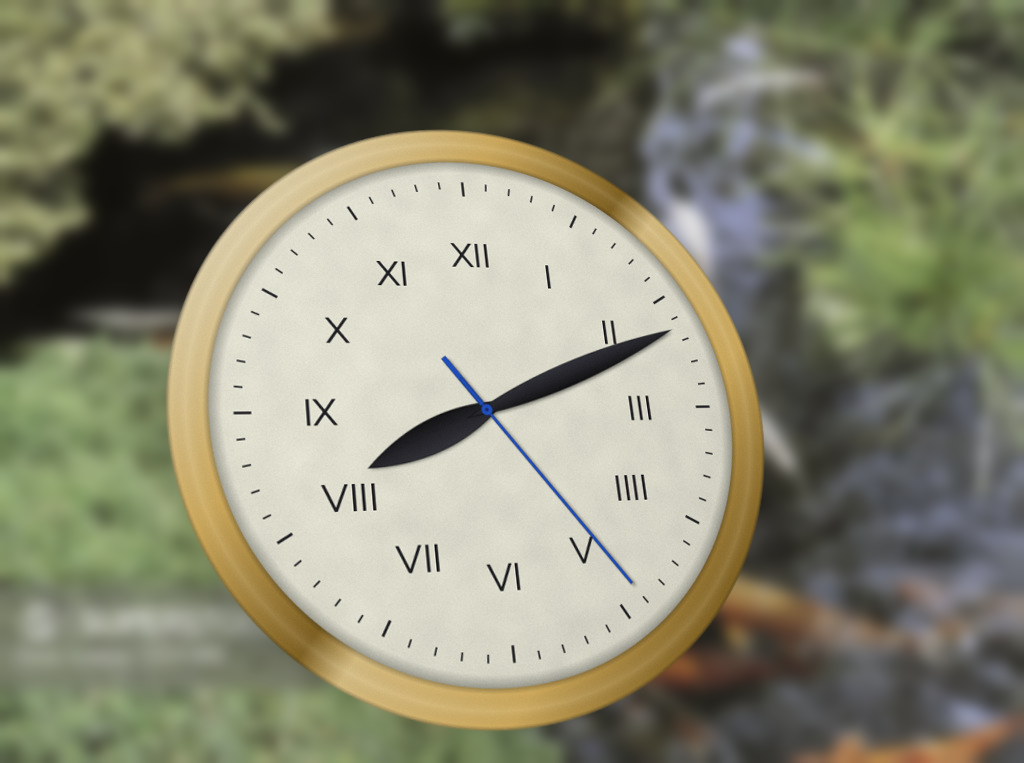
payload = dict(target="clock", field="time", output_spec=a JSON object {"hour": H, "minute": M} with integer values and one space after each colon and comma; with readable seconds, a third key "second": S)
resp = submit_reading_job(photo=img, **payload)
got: {"hour": 8, "minute": 11, "second": 24}
